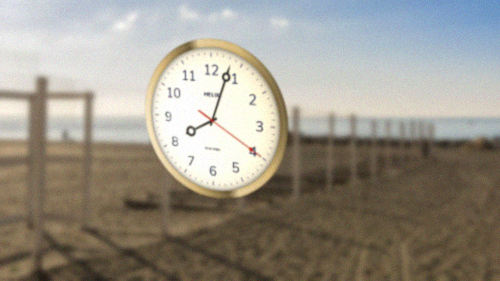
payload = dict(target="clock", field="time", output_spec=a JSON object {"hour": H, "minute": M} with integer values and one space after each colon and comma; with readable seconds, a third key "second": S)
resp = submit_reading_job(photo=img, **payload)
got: {"hour": 8, "minute": 3, "second": 20}
